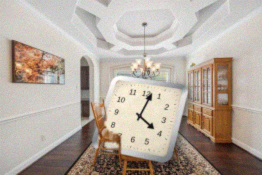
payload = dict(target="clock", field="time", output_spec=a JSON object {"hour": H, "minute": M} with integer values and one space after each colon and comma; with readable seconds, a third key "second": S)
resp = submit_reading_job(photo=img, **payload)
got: {"hour": 4, "minute": 2}
